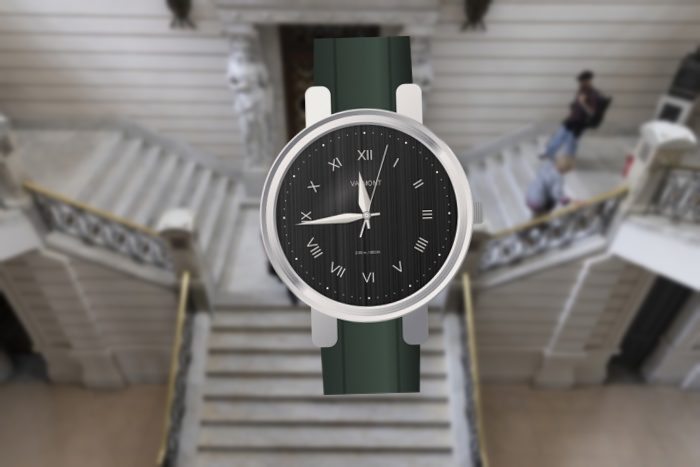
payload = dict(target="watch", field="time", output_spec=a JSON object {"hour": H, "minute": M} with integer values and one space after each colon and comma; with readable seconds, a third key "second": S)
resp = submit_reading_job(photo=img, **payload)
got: {"hour": 11, "minute": 44, "second": 3}
